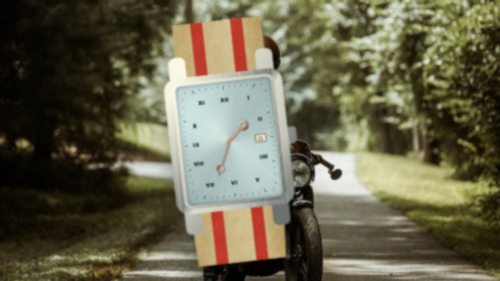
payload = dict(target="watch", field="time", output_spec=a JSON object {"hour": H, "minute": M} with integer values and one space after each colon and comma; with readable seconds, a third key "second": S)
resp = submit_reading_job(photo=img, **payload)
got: {"hour": 1, "minute": 34}
